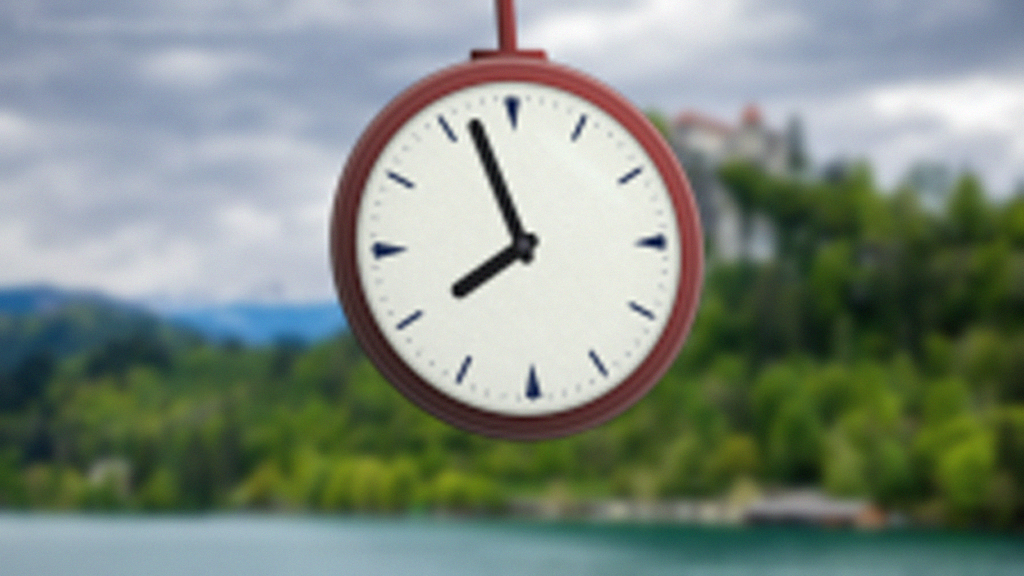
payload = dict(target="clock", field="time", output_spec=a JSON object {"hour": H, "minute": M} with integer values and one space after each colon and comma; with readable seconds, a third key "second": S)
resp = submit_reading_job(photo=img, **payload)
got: {"hour": 7, "minute": 57}
